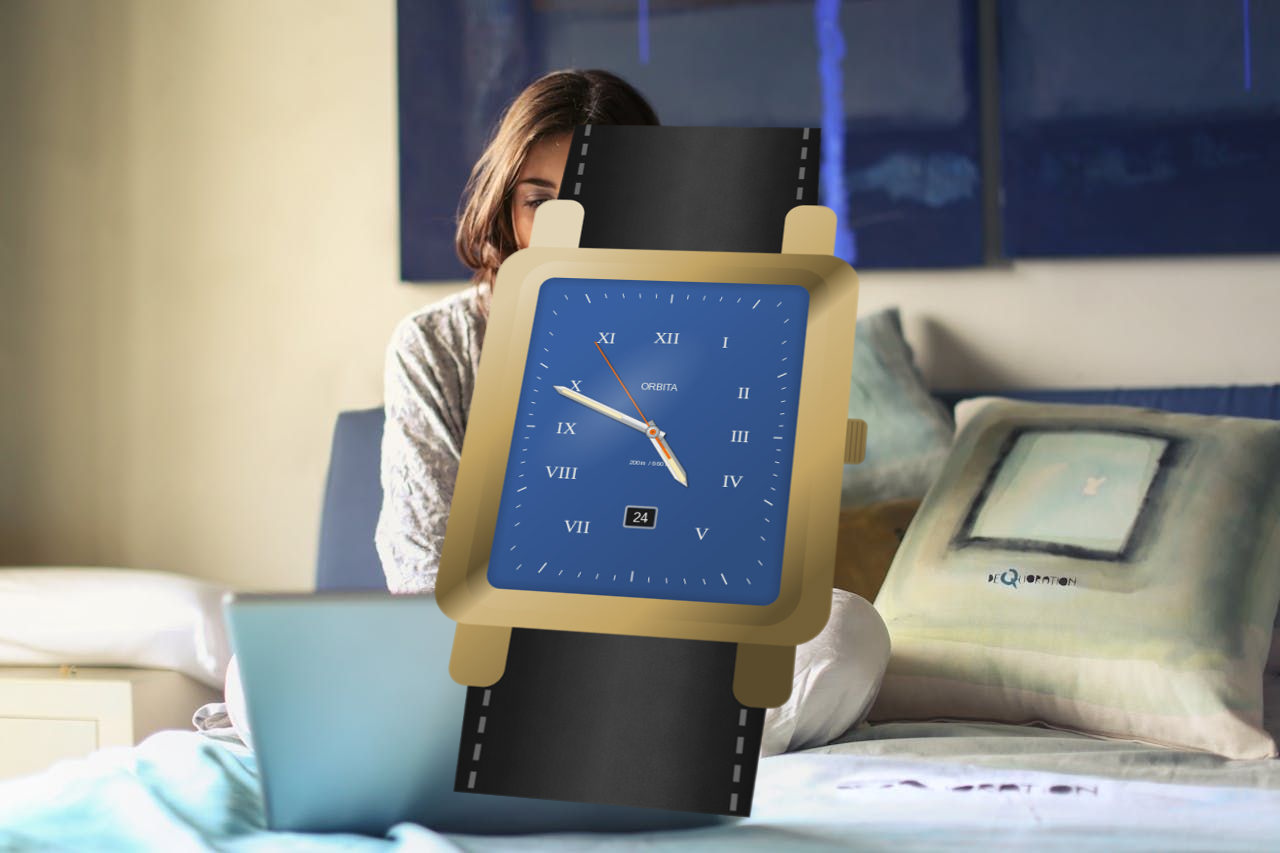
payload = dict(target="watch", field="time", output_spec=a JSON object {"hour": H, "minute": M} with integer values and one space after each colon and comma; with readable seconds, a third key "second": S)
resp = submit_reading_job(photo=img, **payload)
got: {"hour": 4, "minute": 48, "second": 54}
